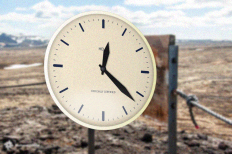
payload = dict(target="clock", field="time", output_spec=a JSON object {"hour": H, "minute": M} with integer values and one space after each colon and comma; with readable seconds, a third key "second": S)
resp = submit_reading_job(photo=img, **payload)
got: {"hour": 12, "minute": 22}
